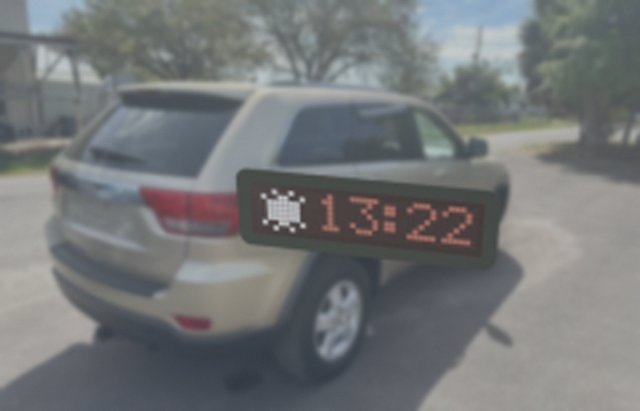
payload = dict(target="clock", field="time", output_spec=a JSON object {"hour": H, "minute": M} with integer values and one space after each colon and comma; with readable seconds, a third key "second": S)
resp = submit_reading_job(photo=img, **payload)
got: {"hour": 13, "minute": 22}
